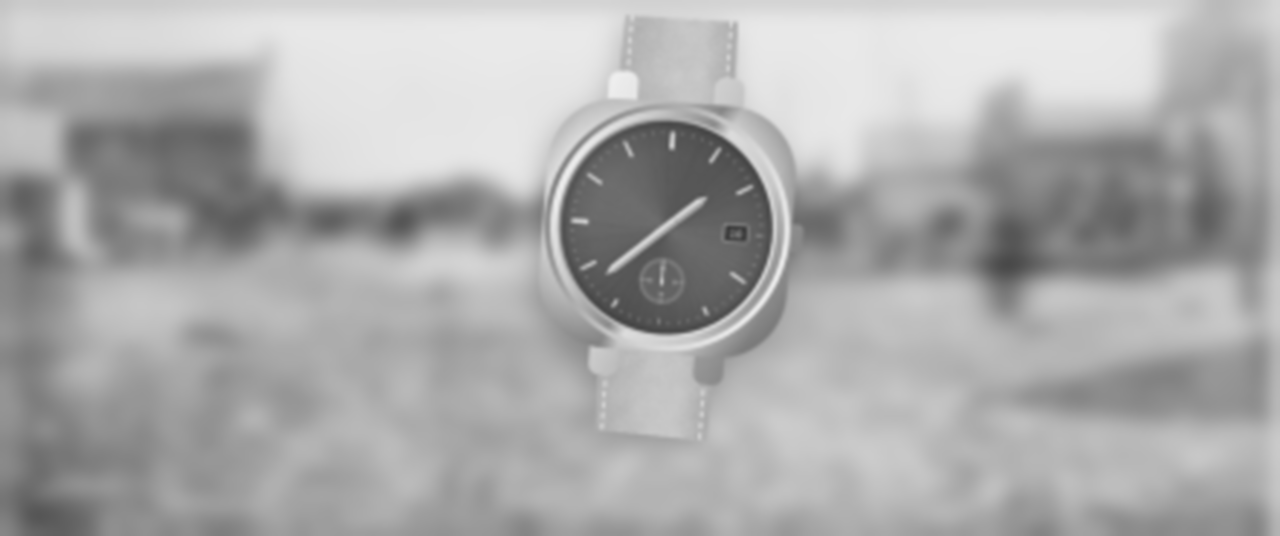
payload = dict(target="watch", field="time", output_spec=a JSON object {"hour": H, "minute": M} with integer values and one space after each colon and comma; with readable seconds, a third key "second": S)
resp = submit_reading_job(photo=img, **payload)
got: {"hour": 1, "minute": 38}
